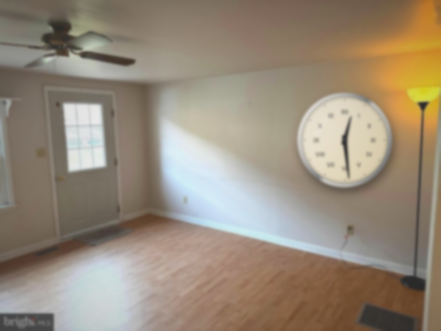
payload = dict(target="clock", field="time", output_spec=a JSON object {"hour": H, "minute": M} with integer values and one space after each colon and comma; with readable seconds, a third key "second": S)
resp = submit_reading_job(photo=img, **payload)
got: {"hour": 12, "minute": 29}
